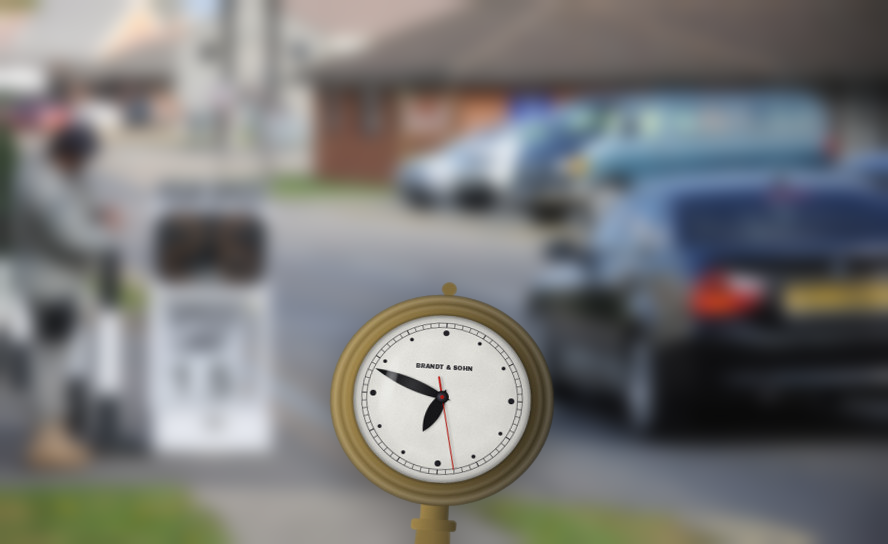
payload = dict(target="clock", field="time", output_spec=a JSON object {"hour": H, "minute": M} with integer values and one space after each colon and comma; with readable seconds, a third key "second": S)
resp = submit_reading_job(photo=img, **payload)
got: {"hour": 6, "minute": 48, "second": 28}
